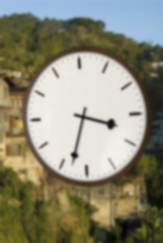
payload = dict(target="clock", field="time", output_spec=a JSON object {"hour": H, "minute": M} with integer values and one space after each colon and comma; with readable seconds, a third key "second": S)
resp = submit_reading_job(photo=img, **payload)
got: {"hour": 3, "minute": 33}
